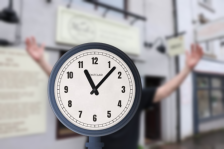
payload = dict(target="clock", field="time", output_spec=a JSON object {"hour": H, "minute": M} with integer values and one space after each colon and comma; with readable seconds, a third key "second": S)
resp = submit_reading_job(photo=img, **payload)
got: {"hour": 11, "minute": 7}
